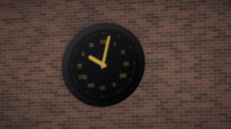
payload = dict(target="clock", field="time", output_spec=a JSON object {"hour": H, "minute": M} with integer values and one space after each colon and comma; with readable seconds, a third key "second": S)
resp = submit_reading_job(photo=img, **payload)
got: {"hour": 10, "minute": 2}
